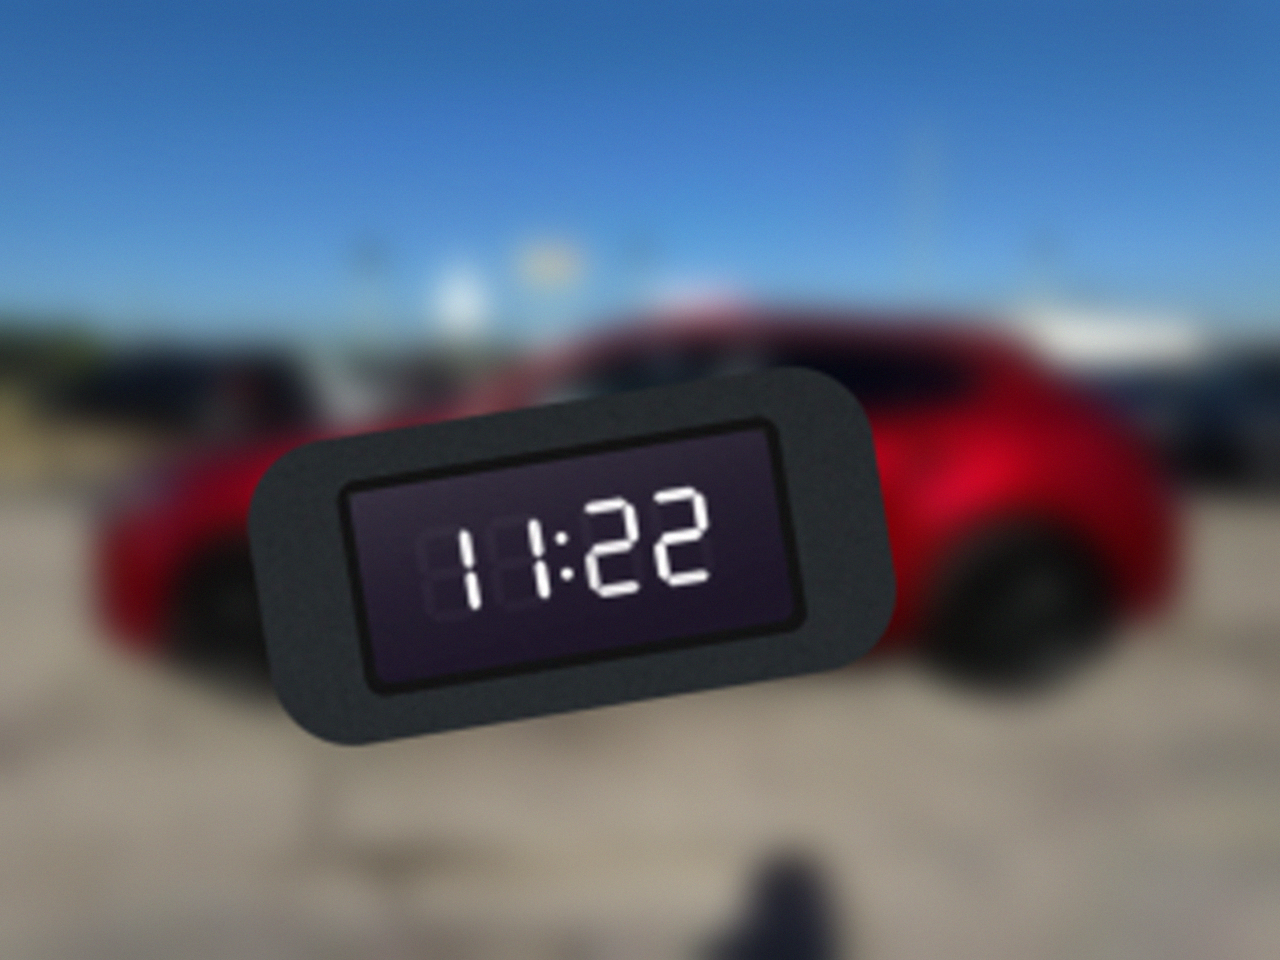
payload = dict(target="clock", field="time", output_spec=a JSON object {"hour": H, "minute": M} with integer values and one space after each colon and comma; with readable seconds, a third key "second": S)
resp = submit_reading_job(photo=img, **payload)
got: {"hour": 11, "minute": 22}
